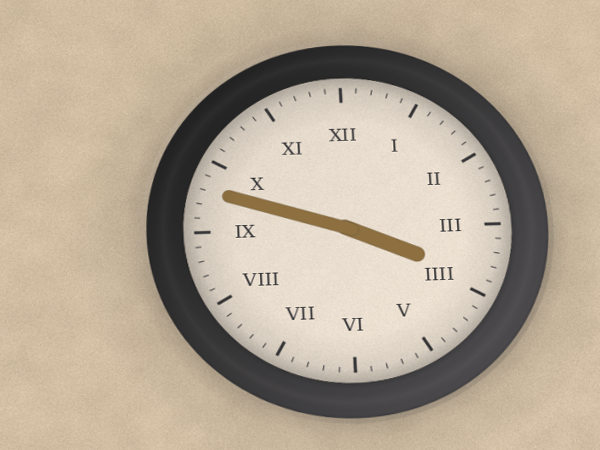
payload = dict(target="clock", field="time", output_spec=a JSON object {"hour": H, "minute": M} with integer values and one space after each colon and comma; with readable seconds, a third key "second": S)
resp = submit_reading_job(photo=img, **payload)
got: {"hour": 3, "minute": 48}
